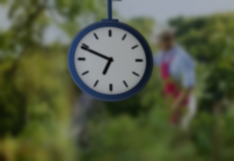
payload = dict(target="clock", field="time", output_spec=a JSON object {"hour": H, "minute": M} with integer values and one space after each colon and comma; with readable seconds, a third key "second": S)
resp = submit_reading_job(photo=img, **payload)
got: {"hour": 6, "minute": 49}
